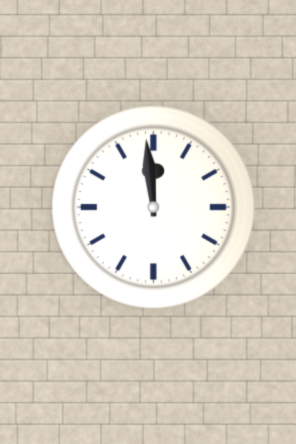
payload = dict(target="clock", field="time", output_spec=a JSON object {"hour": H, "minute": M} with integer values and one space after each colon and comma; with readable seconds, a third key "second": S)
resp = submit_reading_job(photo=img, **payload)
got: {"hour": 11, "minute": 59}
